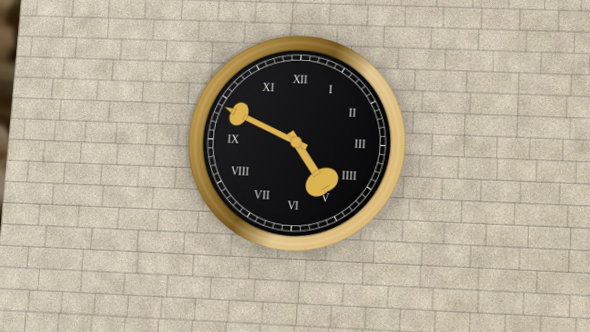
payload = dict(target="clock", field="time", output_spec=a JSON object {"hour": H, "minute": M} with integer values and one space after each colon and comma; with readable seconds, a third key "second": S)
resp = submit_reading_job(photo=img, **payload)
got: {"hour": 4, "minute": 49}
